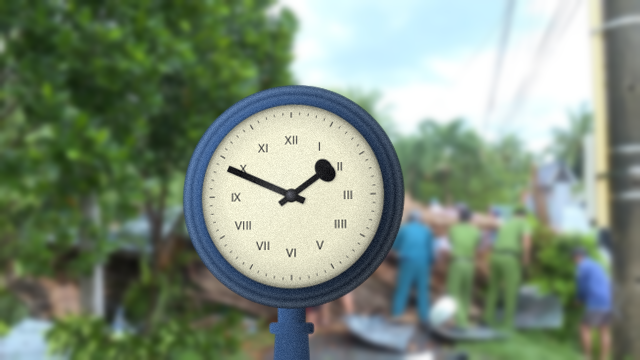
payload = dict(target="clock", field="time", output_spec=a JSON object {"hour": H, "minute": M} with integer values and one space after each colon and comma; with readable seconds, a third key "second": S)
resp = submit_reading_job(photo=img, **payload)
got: {"hour": 1, "minute": 49}
